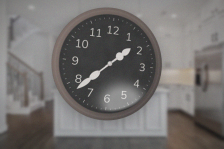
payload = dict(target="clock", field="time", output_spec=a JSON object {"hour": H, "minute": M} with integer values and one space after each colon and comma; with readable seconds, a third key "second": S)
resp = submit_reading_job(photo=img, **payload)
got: {"hour": 1, "minute": 38}
